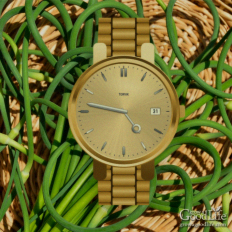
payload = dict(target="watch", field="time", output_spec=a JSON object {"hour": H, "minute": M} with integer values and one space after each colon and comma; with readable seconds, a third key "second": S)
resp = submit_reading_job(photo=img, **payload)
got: {"hour": 4, "minute": 47}
